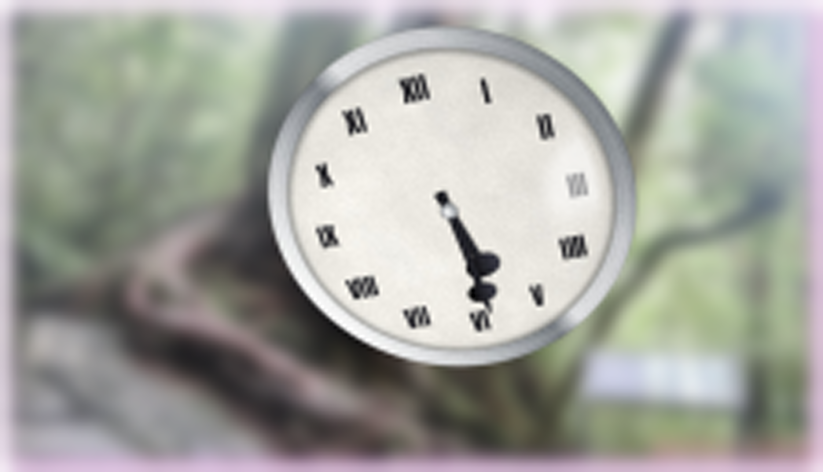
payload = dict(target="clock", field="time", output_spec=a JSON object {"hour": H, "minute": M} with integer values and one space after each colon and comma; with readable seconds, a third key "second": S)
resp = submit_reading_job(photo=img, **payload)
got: {"hour": 5, "minute": 29}
